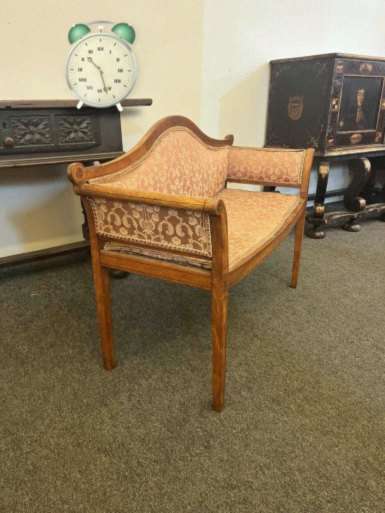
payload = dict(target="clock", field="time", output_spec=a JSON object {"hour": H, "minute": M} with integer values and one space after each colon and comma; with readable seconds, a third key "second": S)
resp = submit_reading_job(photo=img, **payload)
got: {"hour": 10, "minute": 27}
